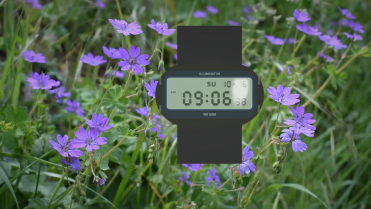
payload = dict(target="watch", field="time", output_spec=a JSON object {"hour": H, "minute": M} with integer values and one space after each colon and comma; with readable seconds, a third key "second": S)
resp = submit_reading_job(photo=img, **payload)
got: {"hour": 9, "minute": 6, "second": 38}
